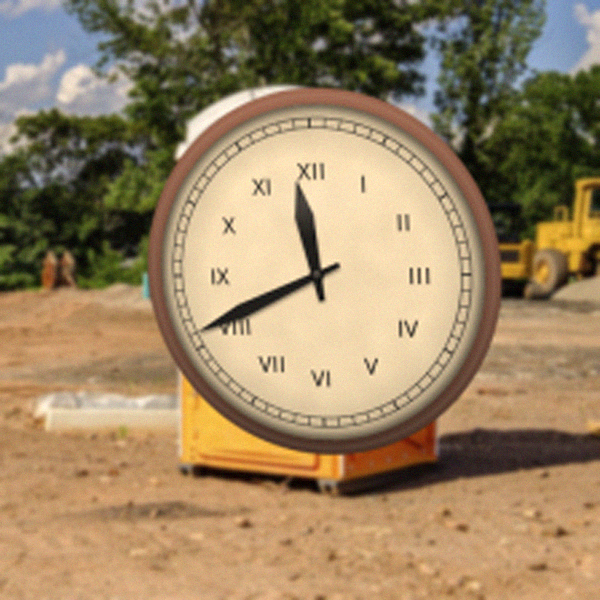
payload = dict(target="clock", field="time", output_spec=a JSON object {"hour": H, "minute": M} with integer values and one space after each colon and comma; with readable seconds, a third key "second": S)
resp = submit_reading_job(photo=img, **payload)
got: {"hour": 11, "minute": 41}
